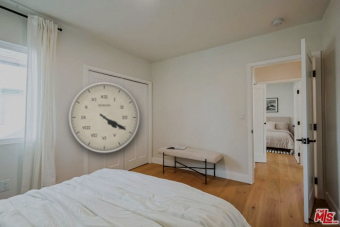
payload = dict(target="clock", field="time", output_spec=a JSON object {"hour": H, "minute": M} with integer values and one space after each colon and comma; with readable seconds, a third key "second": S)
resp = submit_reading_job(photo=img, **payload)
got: {"hour": 4, "minute": 20}
